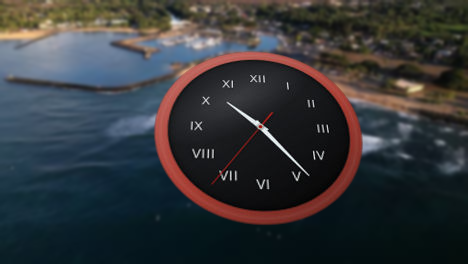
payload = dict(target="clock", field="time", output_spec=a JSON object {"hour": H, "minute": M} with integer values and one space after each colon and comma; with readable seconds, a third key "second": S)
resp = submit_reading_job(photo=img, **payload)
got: {"hour": 10, "minute": 23, "second": 36}
